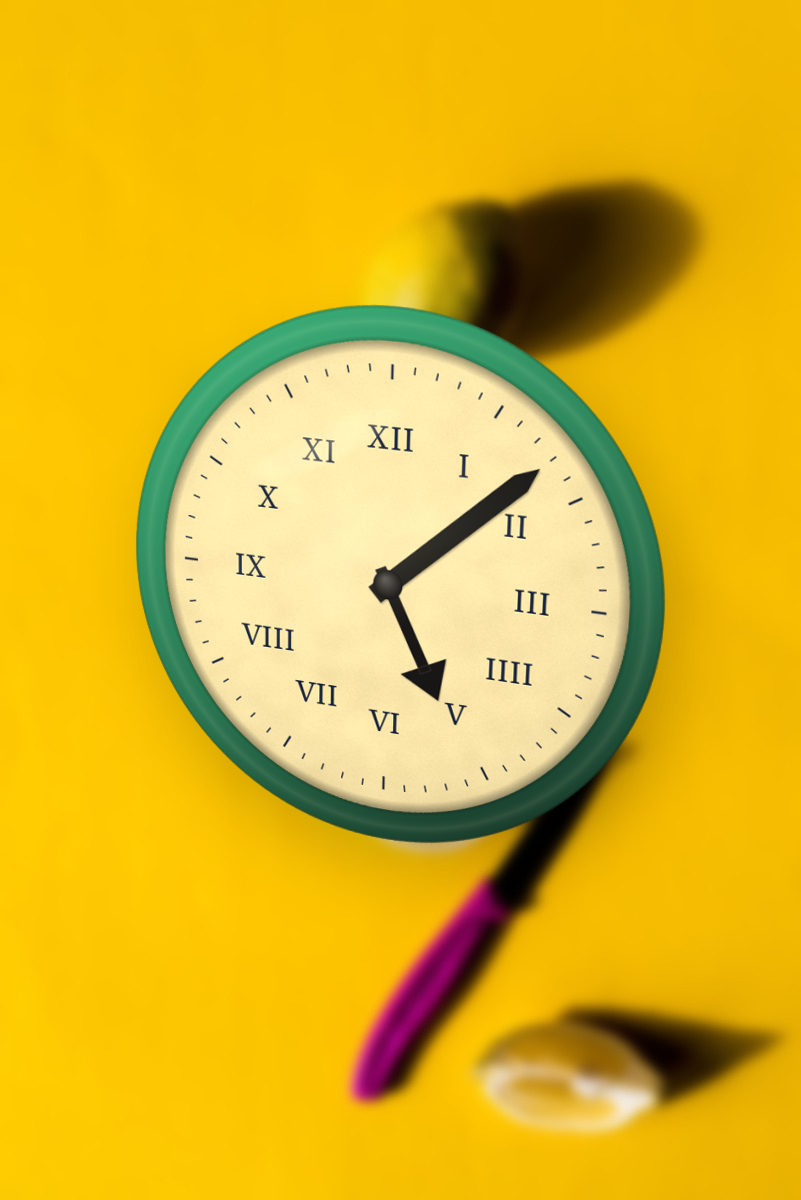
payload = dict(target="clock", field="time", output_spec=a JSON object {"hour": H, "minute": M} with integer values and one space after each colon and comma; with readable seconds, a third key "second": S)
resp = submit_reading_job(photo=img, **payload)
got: {"hour": 5, "minute": 8}
